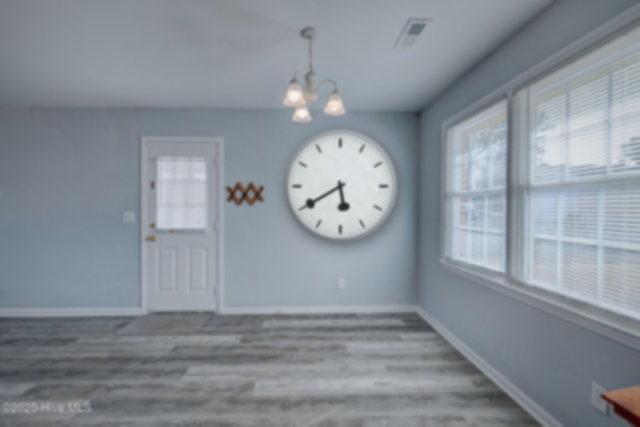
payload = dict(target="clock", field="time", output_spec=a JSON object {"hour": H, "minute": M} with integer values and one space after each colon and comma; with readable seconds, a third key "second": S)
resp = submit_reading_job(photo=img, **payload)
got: {"hour": 5, "minute": 40}
